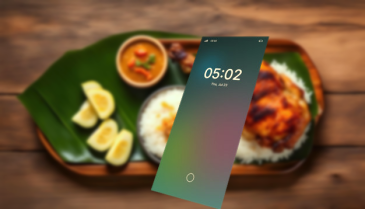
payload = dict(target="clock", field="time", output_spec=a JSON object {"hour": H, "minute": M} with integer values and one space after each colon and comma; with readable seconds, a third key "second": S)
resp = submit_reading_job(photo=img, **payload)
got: {"hour": 5, "minute": 2}
